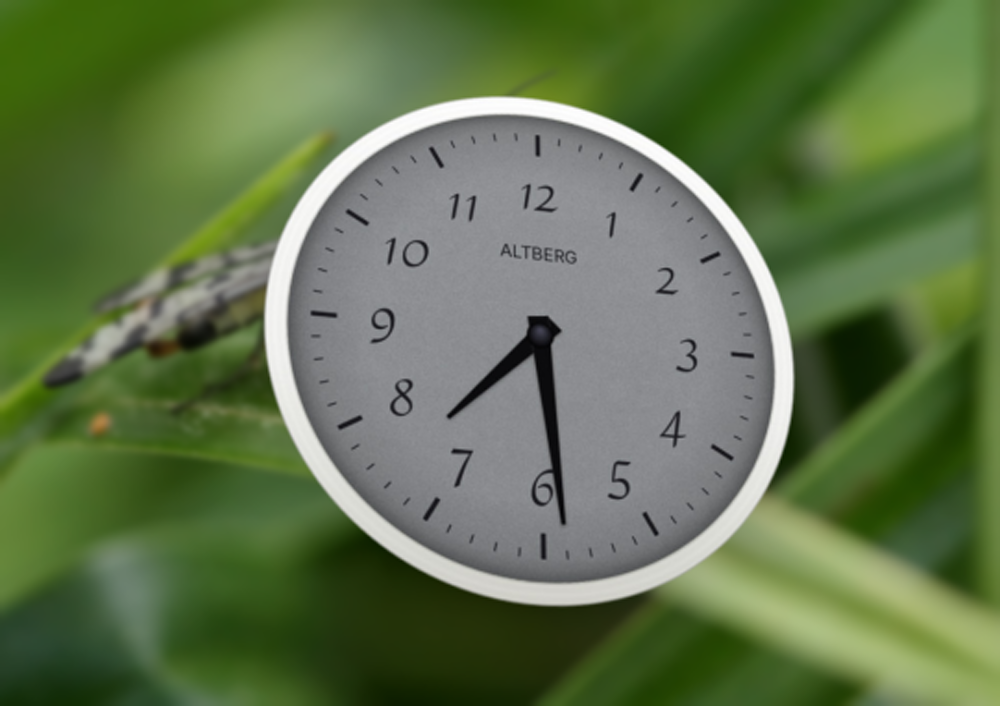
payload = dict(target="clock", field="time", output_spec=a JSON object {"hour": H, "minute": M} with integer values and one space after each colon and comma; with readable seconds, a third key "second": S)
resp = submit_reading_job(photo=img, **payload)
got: {"hour": 7, "minute": 29}
